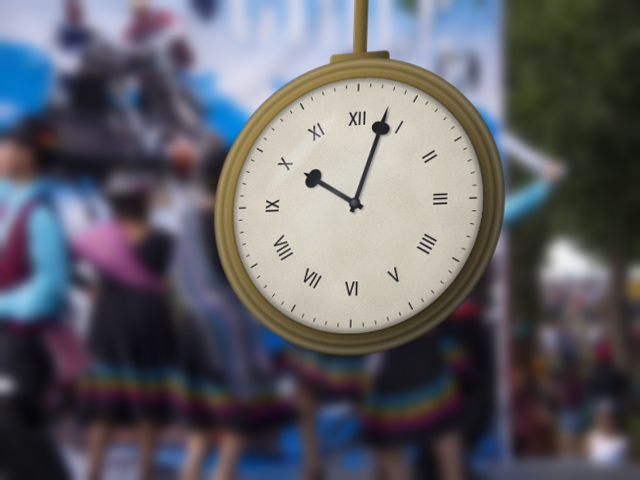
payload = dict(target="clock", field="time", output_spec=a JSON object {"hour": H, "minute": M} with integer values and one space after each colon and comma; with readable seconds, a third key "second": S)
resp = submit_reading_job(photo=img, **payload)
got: {"hour": 10, "minute": 3}
